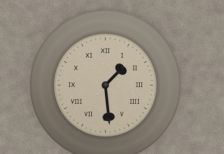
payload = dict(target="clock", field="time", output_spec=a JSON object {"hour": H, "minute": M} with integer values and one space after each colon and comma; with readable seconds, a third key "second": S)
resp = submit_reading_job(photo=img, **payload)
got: {"hour": 1, "minute": 29}
